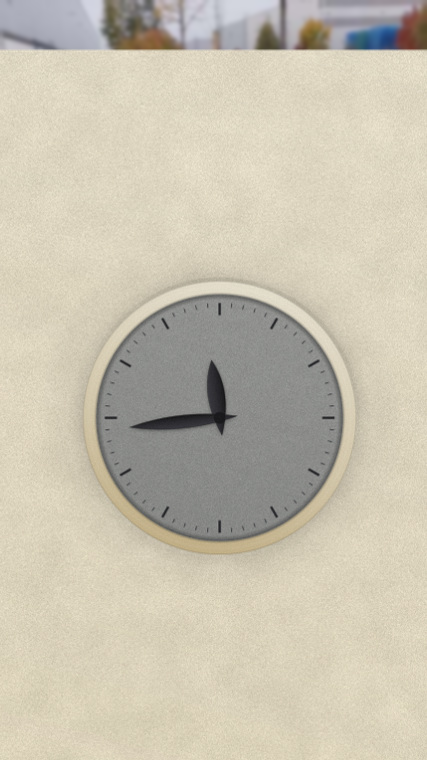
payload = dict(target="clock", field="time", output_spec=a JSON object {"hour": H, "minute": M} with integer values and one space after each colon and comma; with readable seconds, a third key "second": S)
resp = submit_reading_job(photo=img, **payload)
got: {"hour": 11, "minute": 44}
